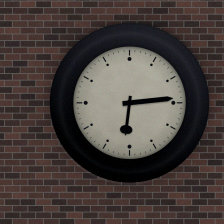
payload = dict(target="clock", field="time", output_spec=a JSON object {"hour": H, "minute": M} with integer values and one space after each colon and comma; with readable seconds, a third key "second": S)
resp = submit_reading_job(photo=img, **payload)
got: {"hour": 6, "minute": 14}
